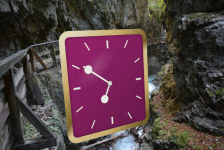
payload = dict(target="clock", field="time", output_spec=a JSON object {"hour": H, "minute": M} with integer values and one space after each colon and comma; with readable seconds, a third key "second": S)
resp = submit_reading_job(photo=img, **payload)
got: {"hour": 6, "minute": 51}
